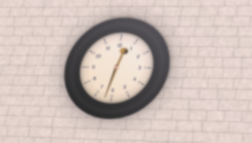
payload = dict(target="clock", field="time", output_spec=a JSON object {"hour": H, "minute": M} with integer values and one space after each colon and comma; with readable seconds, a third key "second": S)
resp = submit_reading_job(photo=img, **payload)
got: {"hour": 12, "minute": 32}
